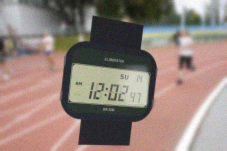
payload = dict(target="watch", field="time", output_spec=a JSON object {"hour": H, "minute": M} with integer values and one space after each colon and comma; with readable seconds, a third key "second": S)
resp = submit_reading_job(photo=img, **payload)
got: {"hour": 12, "minute": 2, "second": 47}
